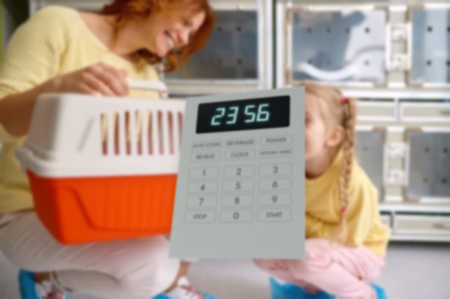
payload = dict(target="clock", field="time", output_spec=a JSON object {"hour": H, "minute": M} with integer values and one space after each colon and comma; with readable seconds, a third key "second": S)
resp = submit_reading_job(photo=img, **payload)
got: {"hour": 23, "minute": 56}
